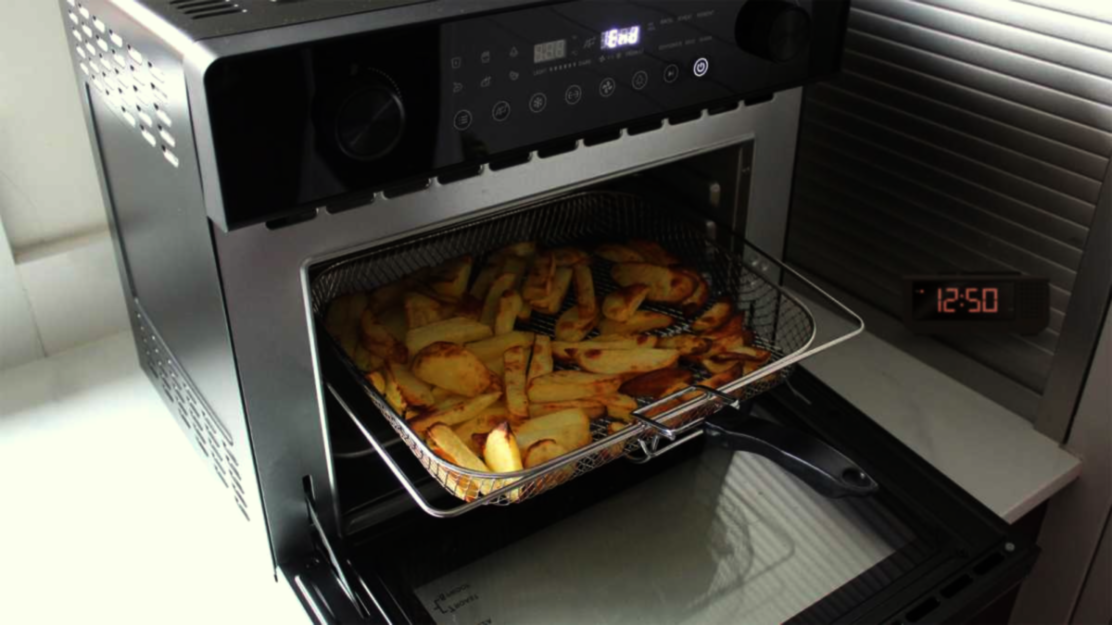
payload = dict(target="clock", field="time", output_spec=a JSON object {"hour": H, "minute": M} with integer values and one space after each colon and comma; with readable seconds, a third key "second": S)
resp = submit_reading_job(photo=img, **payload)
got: {"hour": 12, "minute": 50}
